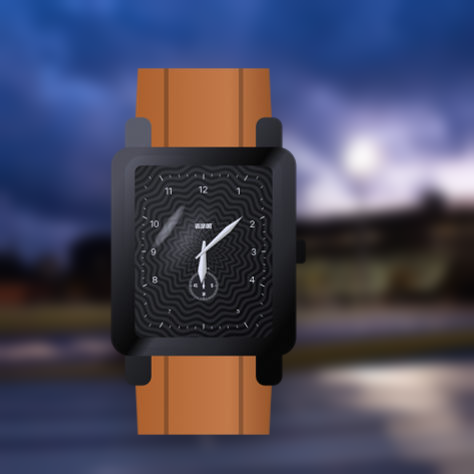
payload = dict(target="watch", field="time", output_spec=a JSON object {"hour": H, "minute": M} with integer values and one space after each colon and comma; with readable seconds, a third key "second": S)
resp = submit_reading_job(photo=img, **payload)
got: {"hour": 6, "minute": 8}
